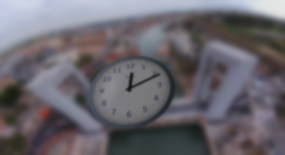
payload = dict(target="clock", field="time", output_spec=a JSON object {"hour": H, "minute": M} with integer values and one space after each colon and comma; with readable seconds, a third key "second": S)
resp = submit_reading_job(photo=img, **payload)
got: {"hour": 12, "minute": 11}
